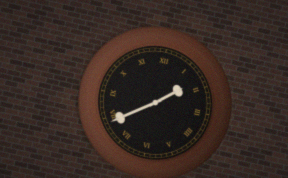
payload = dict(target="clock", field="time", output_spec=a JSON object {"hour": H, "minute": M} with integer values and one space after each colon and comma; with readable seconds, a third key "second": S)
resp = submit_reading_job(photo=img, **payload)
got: {"hour": 1, "minute": 39}
